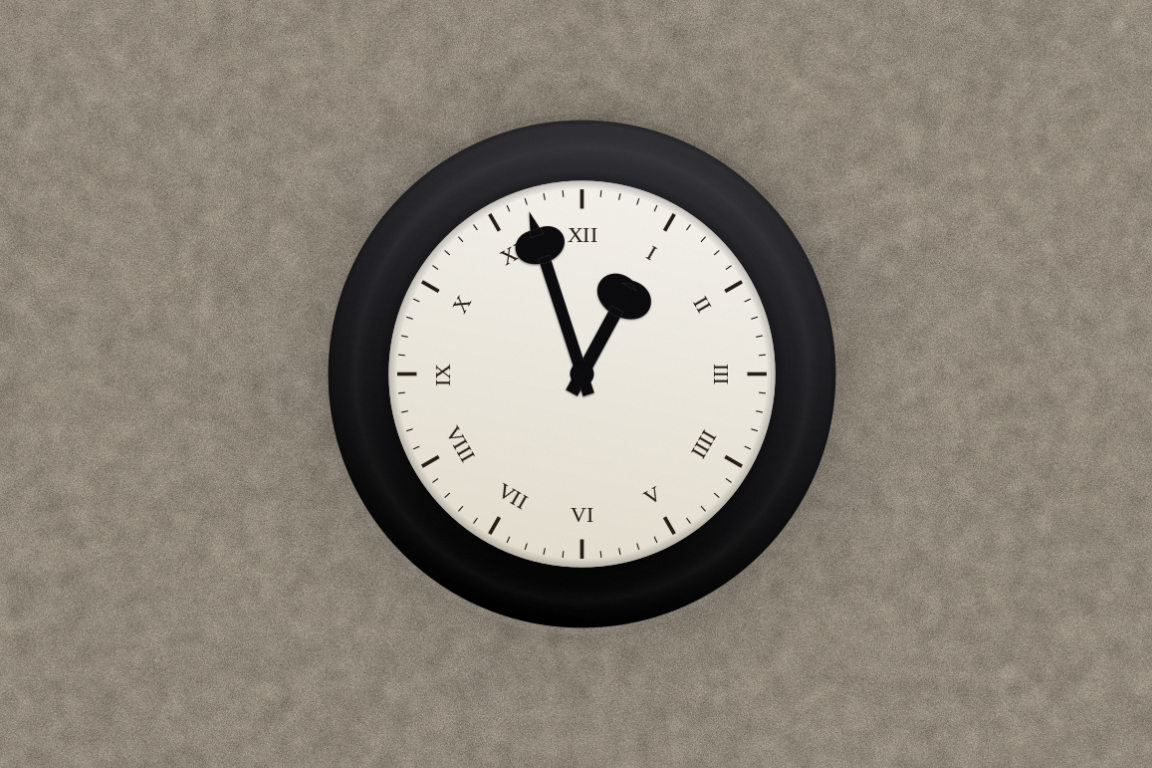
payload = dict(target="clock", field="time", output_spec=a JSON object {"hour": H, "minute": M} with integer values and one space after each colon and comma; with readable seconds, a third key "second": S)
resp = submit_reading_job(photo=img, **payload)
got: {"hour": 12, "minute": 57}
